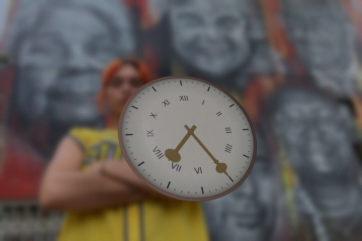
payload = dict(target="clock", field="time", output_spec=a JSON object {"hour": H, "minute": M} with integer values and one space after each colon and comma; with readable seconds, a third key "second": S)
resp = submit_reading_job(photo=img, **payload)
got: {"hour": 7, "minute": 25}
